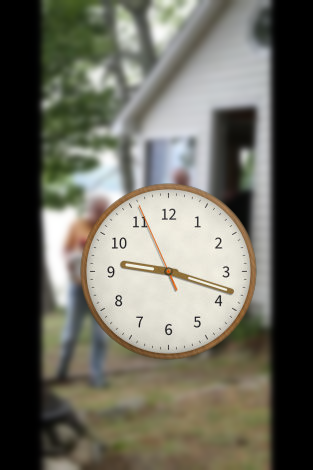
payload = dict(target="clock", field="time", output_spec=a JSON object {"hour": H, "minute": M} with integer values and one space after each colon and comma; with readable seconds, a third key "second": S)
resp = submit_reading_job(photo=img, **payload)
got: {"hour": 9, "minute": 17, "second": 56}
